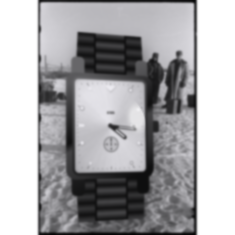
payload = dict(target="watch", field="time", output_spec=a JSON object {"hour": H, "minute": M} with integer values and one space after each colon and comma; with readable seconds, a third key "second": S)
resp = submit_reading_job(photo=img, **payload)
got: {"hour": 4, "minute": 16}
